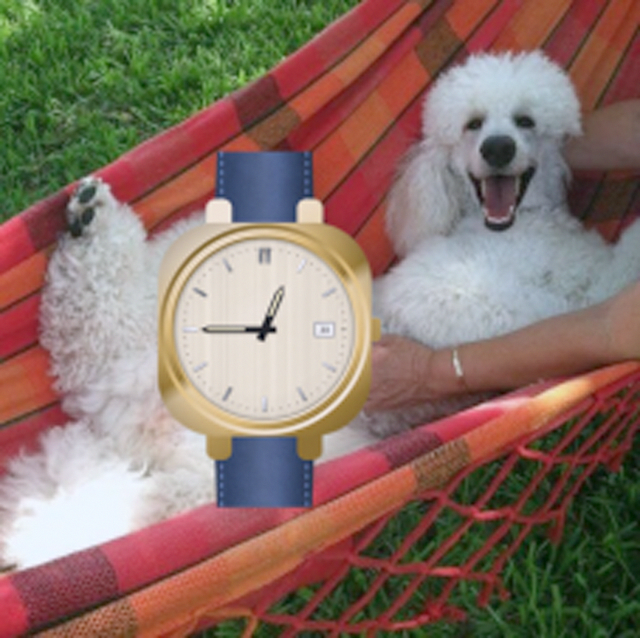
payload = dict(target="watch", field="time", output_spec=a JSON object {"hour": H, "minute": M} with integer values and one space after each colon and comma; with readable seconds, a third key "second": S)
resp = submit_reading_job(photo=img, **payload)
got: {"hour": 12, "minute": 45}
